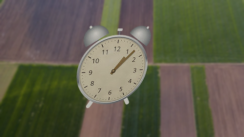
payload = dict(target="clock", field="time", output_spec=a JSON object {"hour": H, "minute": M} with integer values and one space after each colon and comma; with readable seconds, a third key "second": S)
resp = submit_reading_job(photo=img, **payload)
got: {"hour": 1, "minute": 7}
